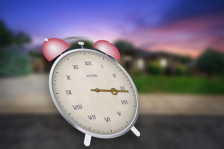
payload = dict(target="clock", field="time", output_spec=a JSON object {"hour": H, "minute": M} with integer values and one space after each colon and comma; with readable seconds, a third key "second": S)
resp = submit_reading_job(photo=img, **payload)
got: {"hour": 3, "minute": 16}
